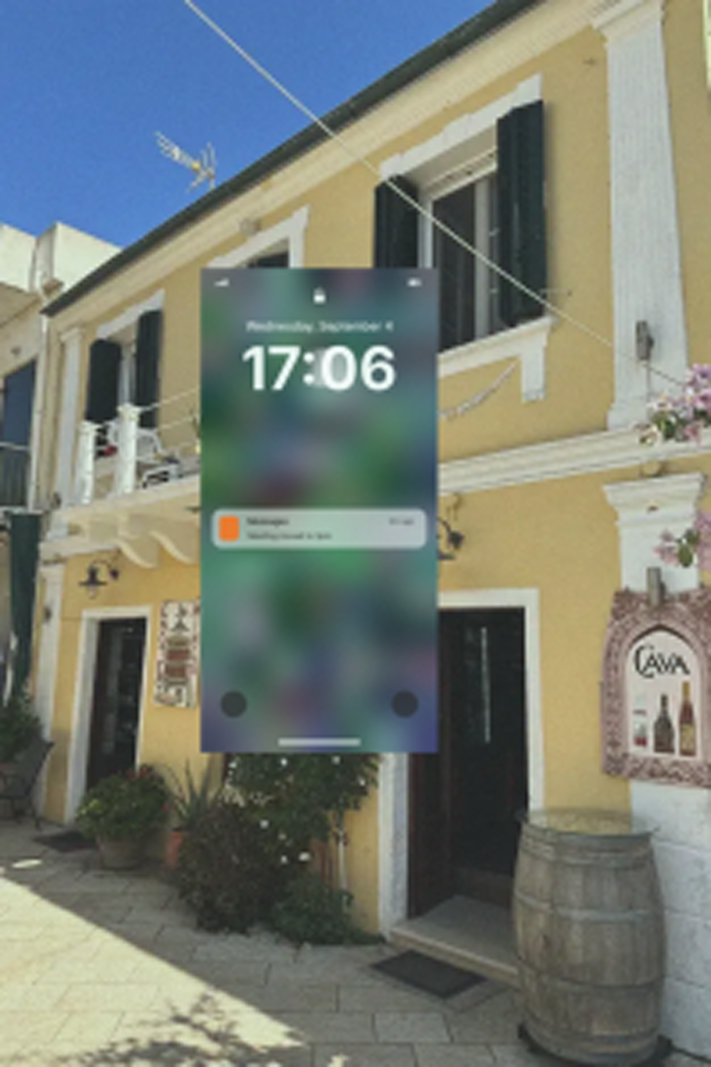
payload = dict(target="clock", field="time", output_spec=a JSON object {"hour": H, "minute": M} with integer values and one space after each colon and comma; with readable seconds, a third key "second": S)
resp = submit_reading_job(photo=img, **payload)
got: {"hour": 17, "minute": 6}
